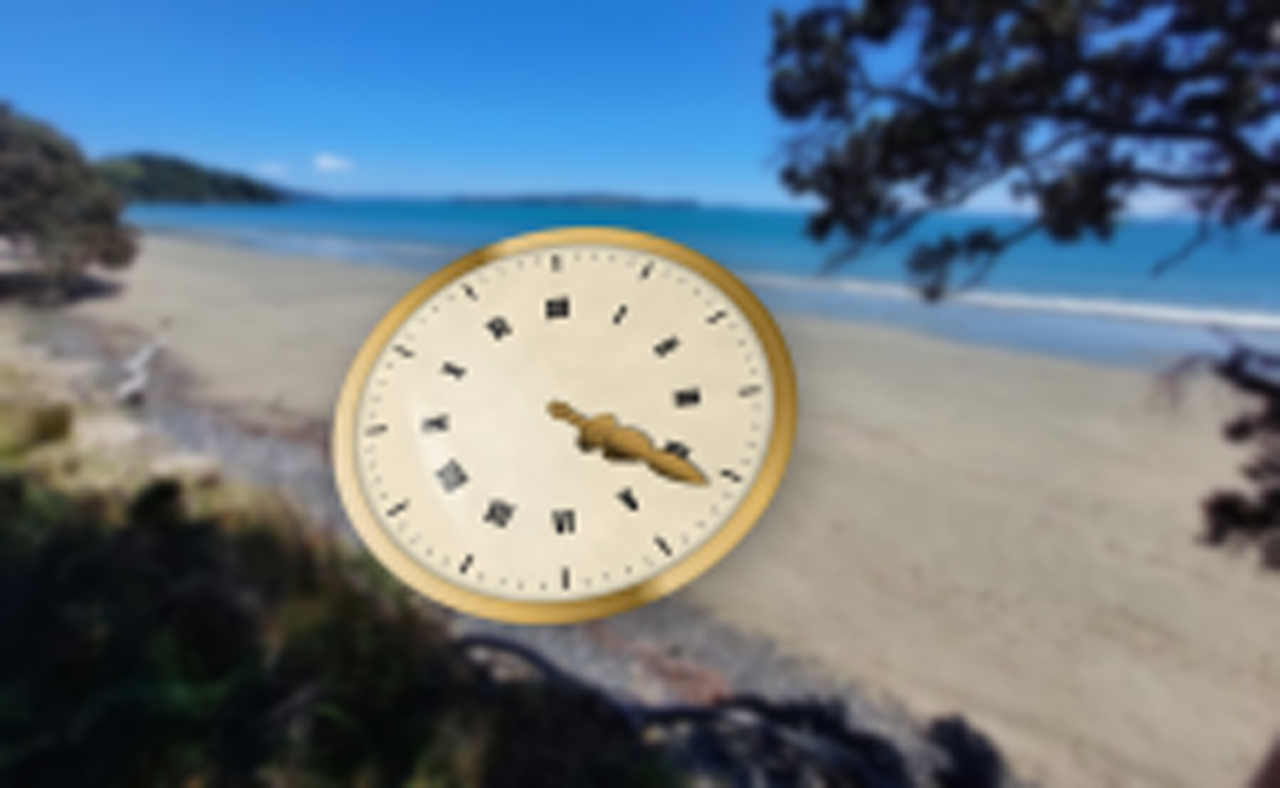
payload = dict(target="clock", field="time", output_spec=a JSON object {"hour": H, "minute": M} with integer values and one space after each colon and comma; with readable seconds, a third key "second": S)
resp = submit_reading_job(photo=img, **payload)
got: {"hour": 4, "minute": 21}
